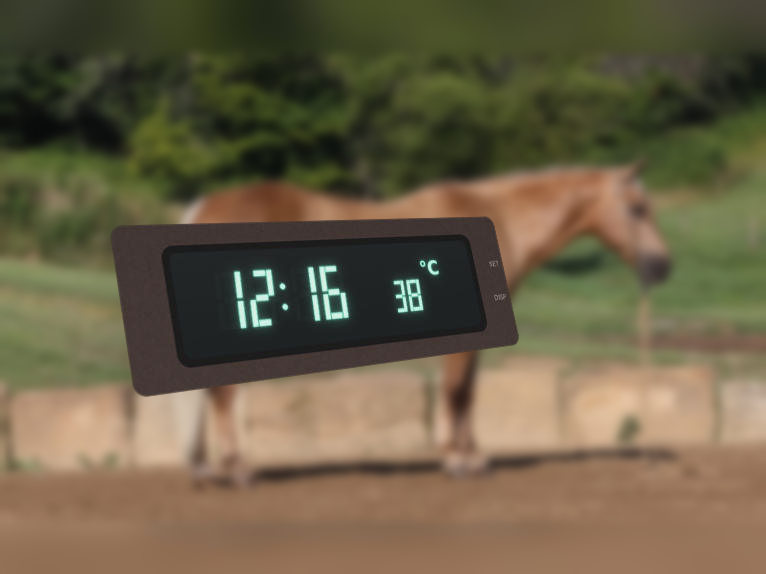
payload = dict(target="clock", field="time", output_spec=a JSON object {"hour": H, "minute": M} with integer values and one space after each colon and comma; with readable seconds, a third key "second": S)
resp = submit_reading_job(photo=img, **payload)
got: {"hour": 12, "minute": 16}
